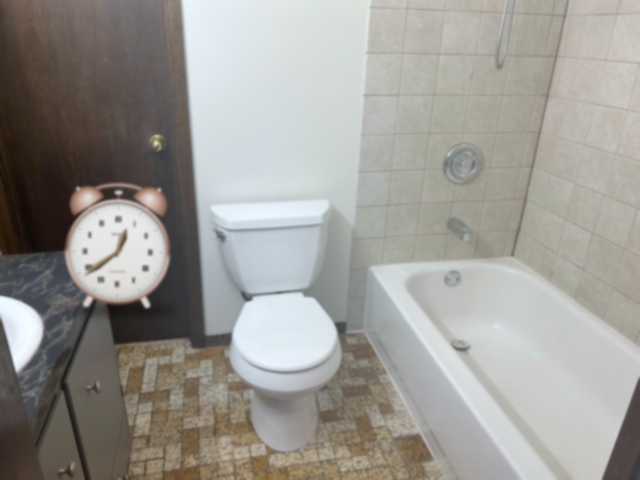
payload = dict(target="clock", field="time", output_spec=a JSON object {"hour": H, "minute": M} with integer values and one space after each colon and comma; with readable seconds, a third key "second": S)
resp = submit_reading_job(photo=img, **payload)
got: {"hour": 12, "minute": 39}
